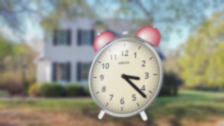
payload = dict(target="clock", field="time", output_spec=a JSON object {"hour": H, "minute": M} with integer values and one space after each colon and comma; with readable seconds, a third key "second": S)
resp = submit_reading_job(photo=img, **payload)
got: {"hour": 3, "minute": 22}
